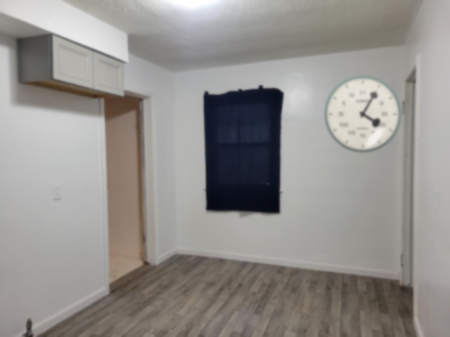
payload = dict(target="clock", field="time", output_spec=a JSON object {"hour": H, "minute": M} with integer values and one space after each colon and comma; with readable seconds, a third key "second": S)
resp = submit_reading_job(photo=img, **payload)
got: {"hour": 4, "minute": 5}
